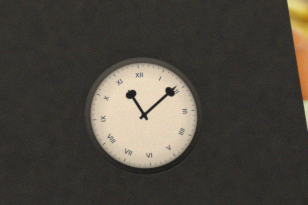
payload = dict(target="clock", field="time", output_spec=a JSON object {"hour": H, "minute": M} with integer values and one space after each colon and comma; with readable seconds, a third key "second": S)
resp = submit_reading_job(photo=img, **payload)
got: {"hour": 11, "minute": 9}
